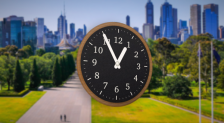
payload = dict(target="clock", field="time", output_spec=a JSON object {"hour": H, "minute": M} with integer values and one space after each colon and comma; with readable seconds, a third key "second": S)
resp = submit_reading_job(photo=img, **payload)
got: {"hour": 12, "minute": 55}
